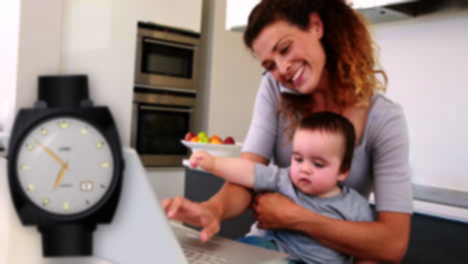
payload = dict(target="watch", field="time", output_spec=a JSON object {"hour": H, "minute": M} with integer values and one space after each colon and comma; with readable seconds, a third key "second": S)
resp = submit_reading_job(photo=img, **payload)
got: {"hour": 6, "minute": 52}
